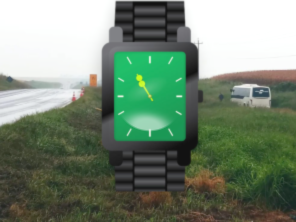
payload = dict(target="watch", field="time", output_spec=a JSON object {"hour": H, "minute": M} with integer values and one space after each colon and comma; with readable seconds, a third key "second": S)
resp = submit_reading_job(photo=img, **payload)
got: {"hour": 10, "minute": 55}
